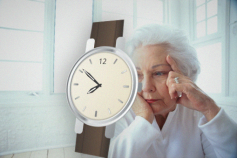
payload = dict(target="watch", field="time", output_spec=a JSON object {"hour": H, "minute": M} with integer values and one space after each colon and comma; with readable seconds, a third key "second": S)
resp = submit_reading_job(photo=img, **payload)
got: {"hour": 7, "minute": 51}
